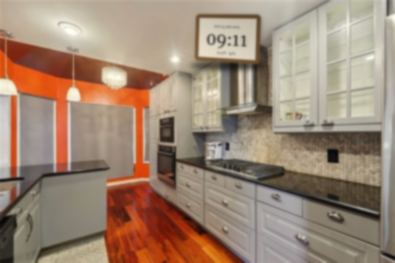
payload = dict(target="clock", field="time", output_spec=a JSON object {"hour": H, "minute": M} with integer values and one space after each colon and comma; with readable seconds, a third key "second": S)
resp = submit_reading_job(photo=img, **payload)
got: {"hour": 9, "minute": 11}
